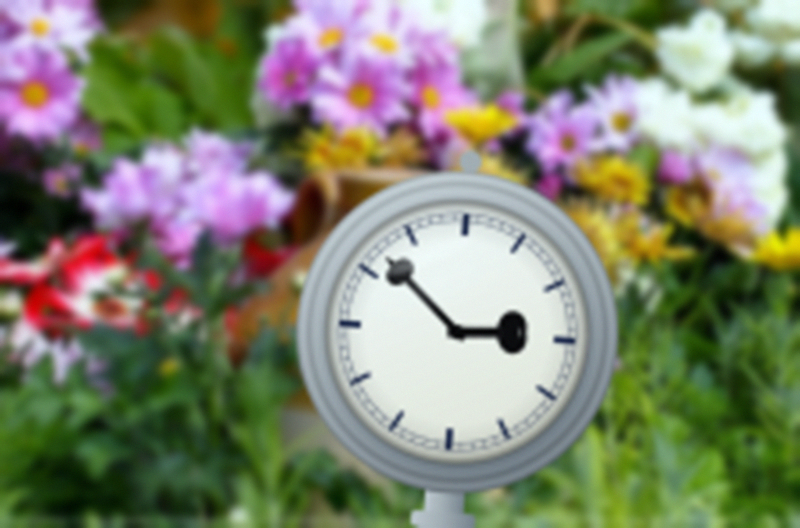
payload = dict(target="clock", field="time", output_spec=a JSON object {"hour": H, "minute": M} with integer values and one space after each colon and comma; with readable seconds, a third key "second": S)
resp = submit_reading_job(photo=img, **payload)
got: {"hour": 2, "minute": 52}
